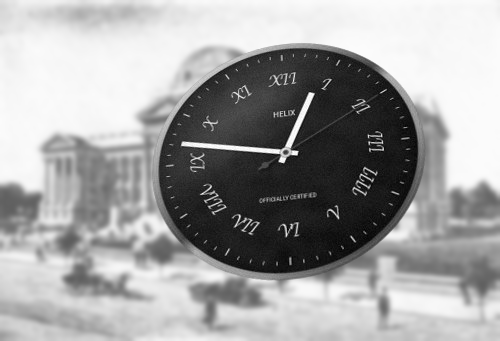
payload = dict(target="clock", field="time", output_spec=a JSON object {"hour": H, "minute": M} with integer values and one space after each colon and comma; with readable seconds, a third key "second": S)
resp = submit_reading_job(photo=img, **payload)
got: {"hour": 12, "minute": 47, "second": 10}
